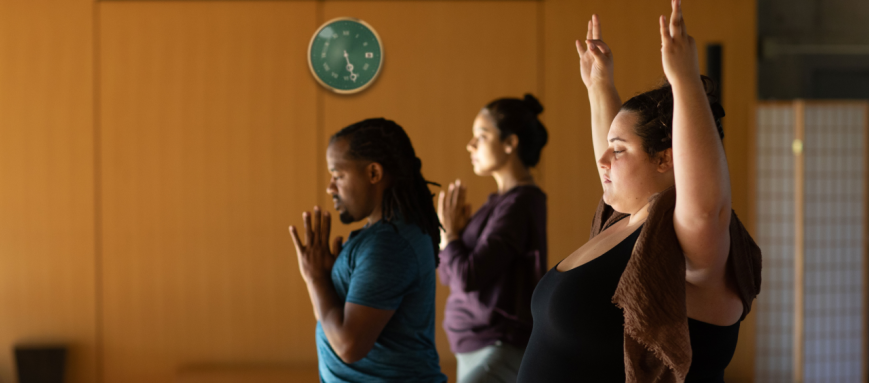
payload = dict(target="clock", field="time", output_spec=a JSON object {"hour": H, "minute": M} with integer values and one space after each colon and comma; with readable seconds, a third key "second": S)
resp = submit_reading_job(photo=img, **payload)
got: {"hour": 5, "minute": 27}
